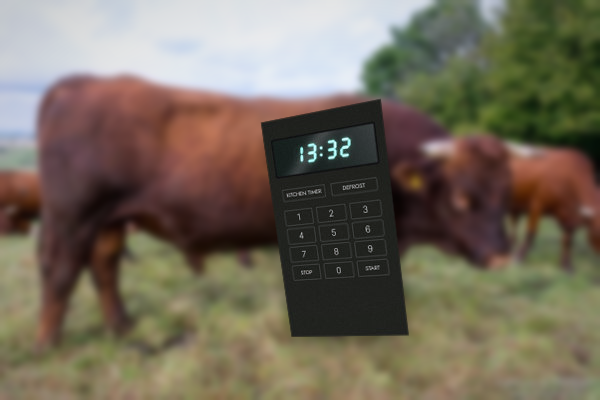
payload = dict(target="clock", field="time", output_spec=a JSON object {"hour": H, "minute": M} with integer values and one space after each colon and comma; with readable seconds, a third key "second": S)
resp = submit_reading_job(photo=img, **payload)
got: {"hour": 13, "minute": 32}
